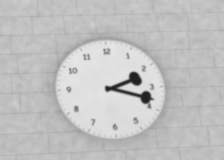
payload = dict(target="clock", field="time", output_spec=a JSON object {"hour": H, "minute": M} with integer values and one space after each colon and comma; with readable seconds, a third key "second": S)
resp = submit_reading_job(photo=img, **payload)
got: {"hour": 2, "minute": 18}
